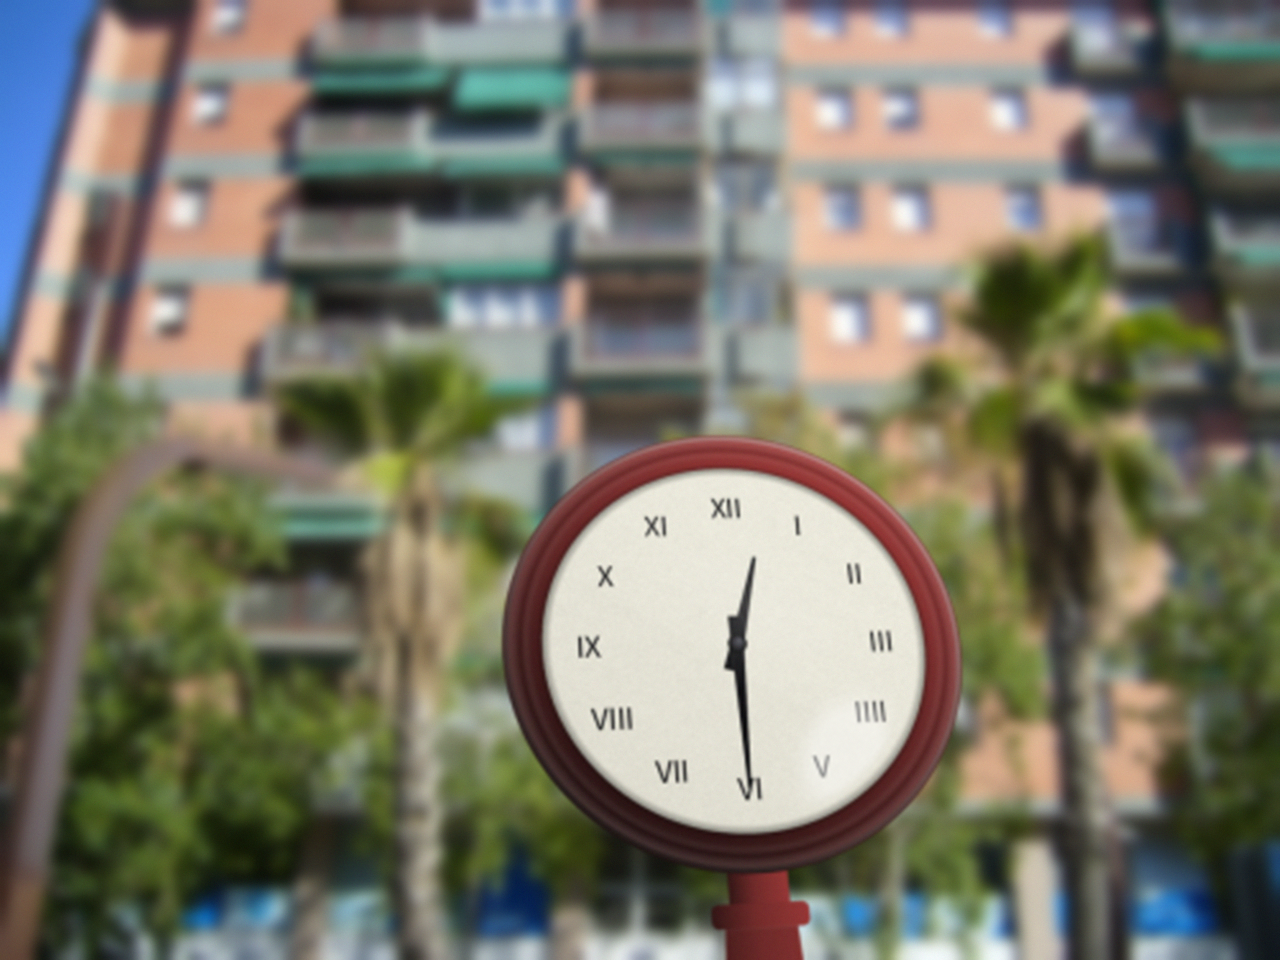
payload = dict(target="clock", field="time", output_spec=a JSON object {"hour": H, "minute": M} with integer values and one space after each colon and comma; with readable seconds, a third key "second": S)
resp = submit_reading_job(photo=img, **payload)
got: {"hour": 12, "minute": 30}
